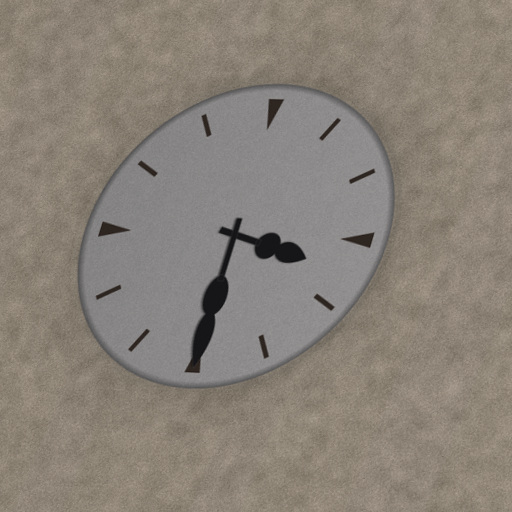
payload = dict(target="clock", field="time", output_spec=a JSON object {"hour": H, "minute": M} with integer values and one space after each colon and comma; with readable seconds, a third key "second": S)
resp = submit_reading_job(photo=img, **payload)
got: {"hour": 3, "minute": 30}
